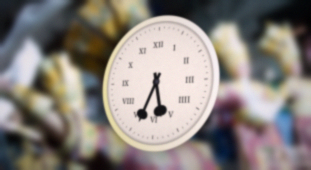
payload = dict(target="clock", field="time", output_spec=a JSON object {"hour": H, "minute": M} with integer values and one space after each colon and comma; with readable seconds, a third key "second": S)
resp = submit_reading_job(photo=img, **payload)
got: {"hour": 5, "minute": 34}
